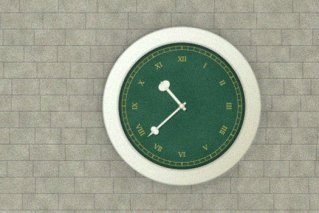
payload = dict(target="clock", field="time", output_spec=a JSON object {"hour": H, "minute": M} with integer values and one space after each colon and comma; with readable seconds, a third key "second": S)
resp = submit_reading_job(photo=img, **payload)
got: {"hour": 10, "minute": 38}
